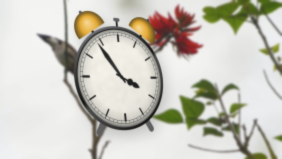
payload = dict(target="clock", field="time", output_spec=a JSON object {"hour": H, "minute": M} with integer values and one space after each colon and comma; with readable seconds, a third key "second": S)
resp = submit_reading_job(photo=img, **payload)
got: {"hour": 3, "minute": 54}
